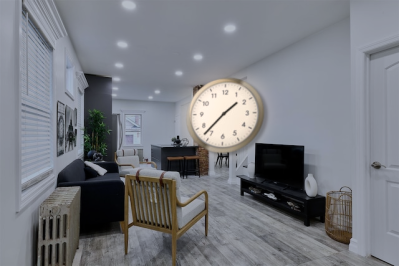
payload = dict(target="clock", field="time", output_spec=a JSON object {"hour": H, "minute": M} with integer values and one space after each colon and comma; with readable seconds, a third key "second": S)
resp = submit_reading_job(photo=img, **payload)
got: {"hour": 1, "minute": 37}
